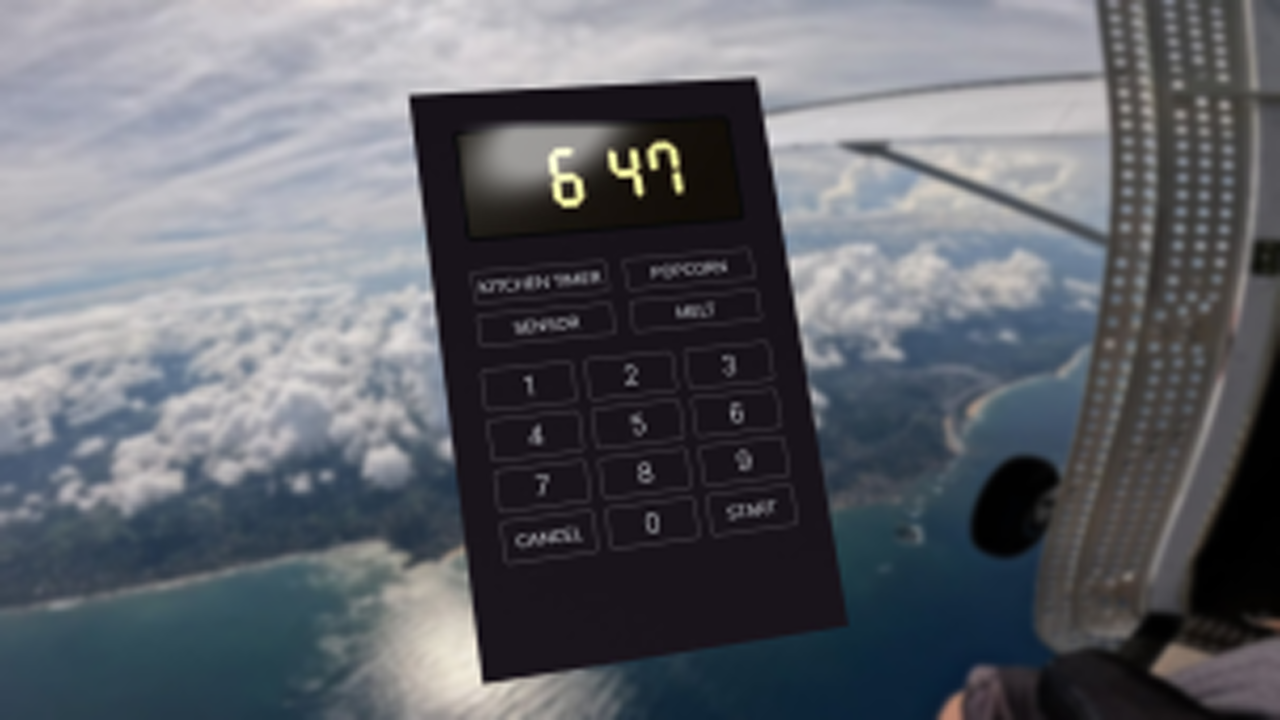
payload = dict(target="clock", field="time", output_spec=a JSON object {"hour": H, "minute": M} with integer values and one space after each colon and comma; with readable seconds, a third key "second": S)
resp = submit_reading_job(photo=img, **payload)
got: {"hour": 6, "minute": 47}
